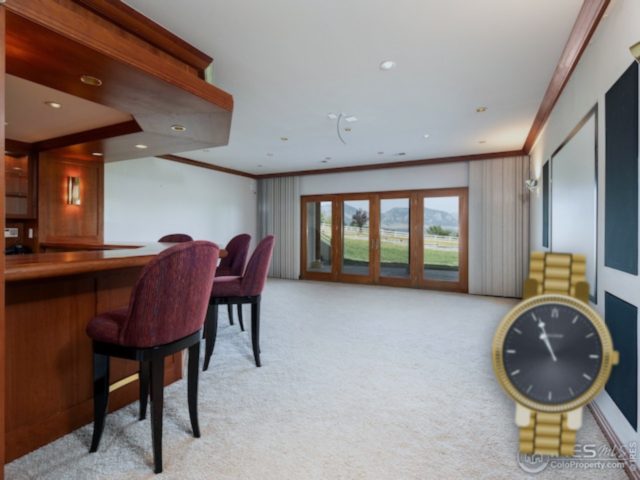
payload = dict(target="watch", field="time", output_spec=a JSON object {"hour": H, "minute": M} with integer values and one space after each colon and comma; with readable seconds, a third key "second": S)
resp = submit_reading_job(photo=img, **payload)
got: {"hour": 10, "minute": 56}
